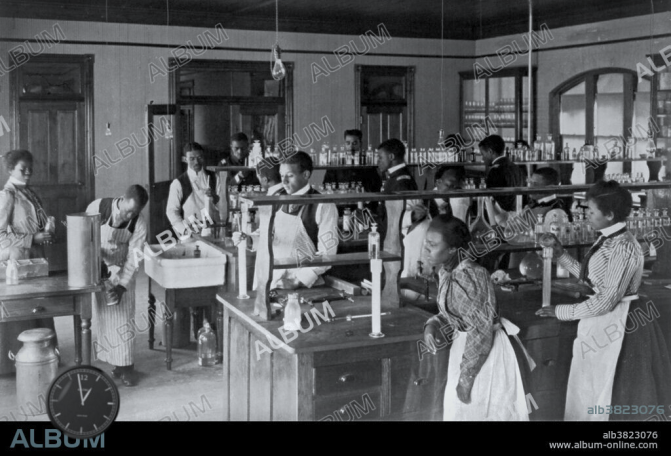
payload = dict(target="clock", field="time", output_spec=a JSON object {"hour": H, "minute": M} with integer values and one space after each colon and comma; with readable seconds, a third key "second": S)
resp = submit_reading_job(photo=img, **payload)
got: {"hour": 12, "minute": 58}
